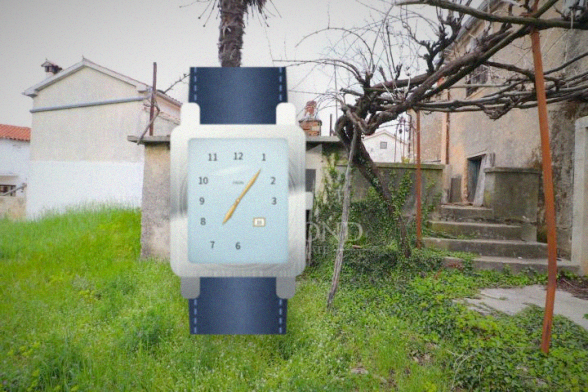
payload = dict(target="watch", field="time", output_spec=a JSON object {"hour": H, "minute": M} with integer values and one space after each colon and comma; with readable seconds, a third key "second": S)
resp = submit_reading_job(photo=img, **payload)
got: {"hour": 7, "minute": 6}
